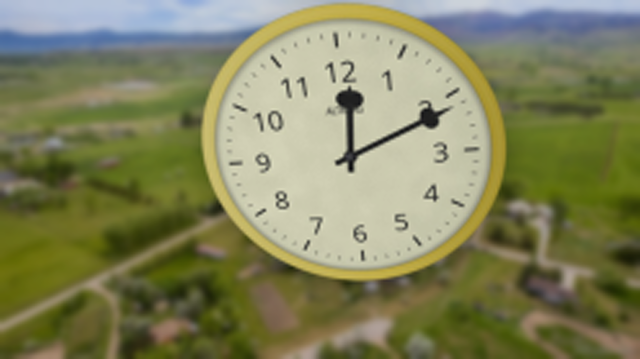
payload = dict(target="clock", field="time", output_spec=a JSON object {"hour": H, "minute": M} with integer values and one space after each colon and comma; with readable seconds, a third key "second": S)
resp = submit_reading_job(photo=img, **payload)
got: {"hour": 12, "minute": 11}
